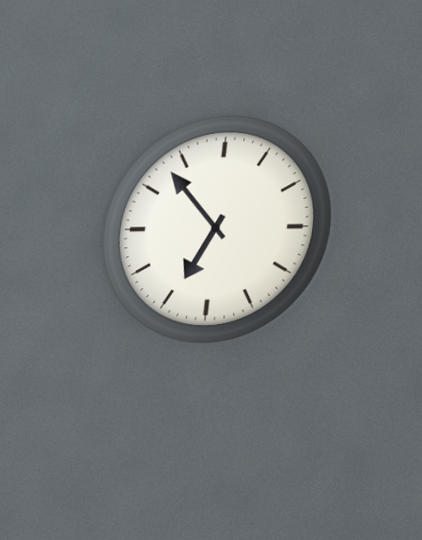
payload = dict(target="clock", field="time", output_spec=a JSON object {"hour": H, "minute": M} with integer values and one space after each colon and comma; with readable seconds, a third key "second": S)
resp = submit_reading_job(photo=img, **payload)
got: {"hour": 6, "minute": 53}
